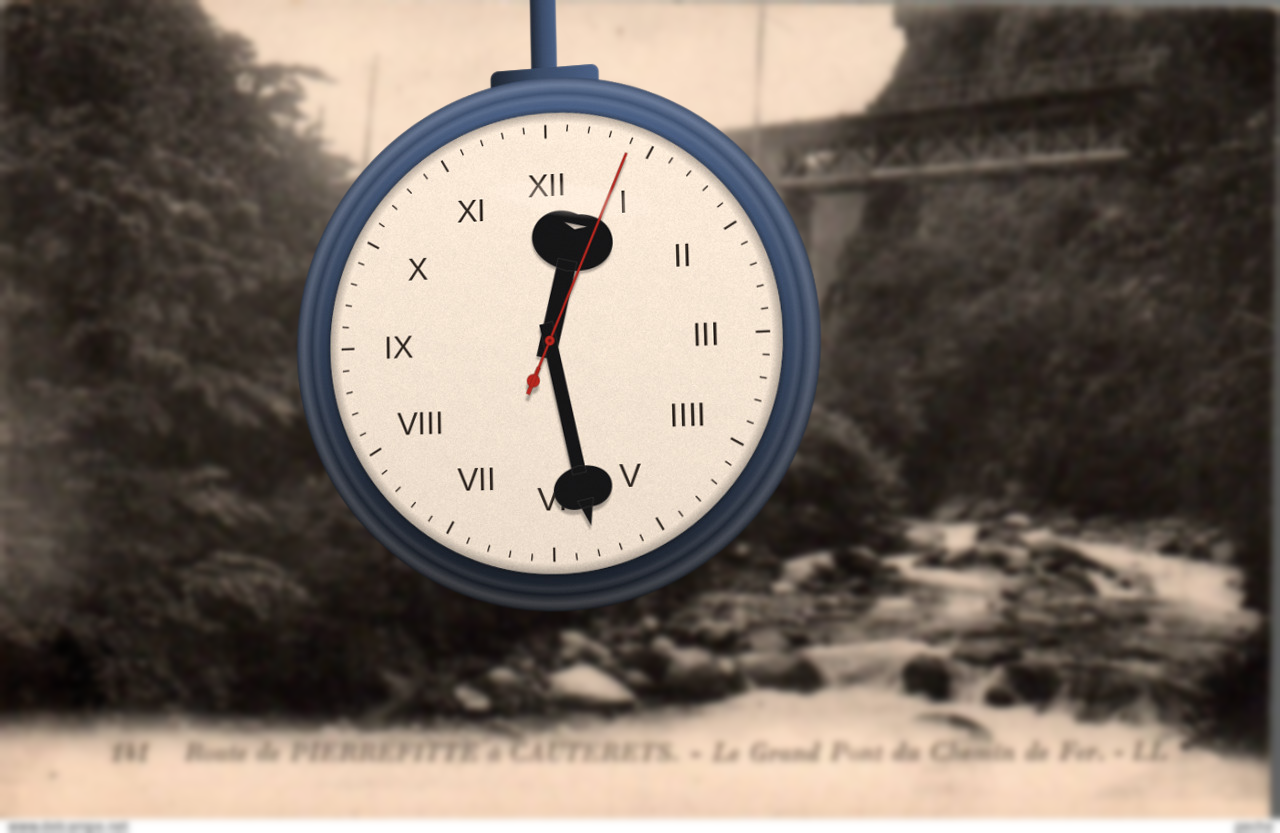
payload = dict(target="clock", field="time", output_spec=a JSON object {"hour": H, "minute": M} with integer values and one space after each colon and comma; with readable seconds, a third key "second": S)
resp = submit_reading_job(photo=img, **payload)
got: {"hour": 12, "minute": 28, "second": 4}
